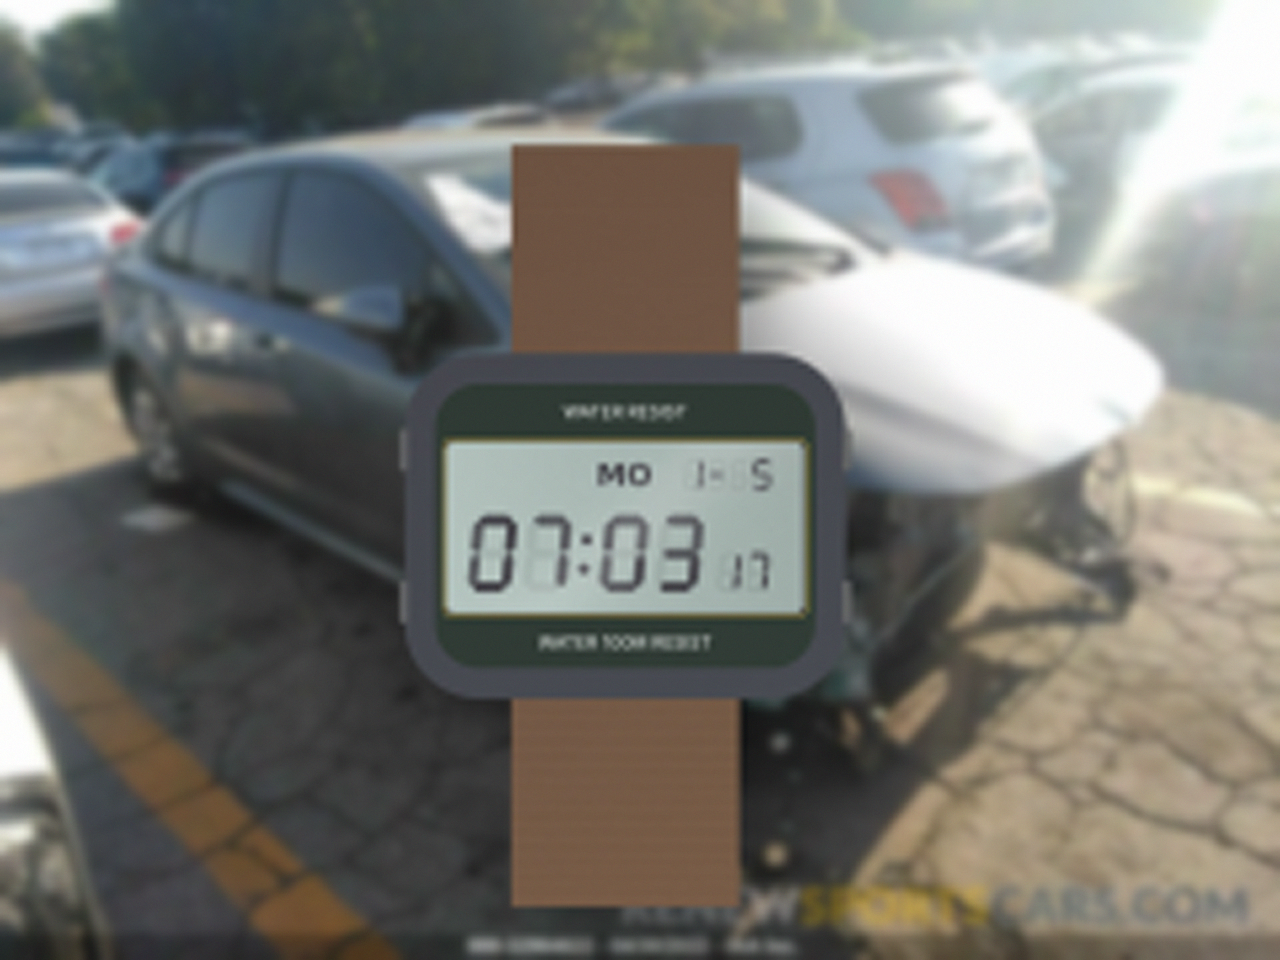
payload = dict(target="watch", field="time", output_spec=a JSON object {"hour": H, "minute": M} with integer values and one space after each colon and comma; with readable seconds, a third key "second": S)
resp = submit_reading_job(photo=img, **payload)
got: {"hour": 7, "minute": 3, "second": 17}
